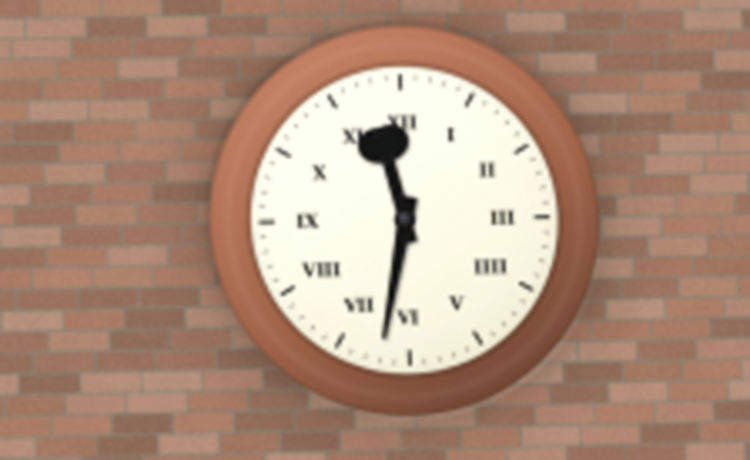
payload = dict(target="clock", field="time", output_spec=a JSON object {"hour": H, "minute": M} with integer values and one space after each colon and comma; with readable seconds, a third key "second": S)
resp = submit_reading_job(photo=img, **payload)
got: {"hour": 11, "minute": 32}
